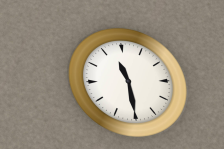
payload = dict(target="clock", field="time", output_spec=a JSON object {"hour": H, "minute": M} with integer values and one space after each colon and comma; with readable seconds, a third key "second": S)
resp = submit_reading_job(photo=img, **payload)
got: {"hour": 11, "minute": 30}
